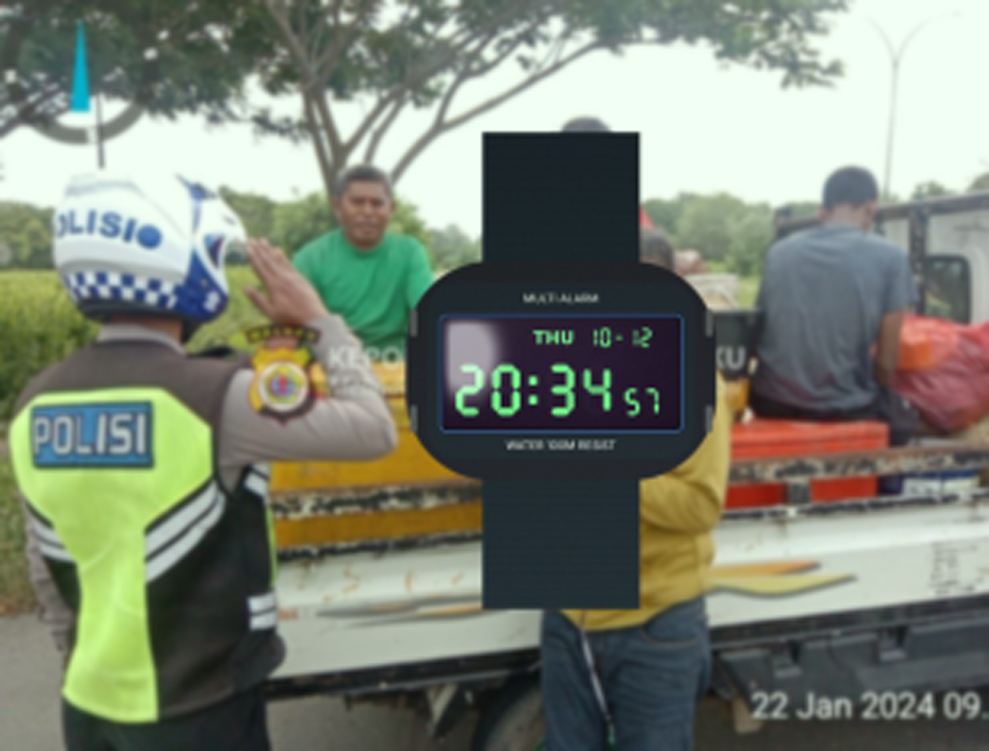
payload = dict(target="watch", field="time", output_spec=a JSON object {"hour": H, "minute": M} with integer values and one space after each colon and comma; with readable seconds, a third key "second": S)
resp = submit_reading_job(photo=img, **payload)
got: {"hour": 20, "minute": 34, "second": 57}
